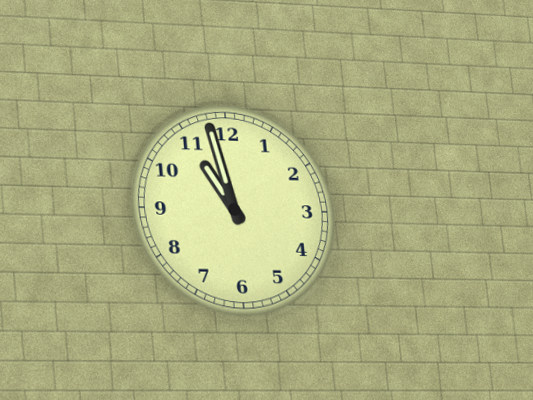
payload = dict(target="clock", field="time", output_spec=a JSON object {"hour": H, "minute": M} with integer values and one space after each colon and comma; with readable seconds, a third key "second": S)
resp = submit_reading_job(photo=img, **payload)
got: {"hour": 10, "minute": 58}
